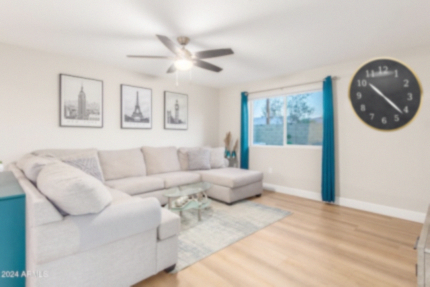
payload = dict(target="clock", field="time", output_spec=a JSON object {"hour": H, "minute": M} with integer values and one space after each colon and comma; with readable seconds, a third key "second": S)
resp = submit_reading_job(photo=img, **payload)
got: {"hour": 10, "minute": 22}
